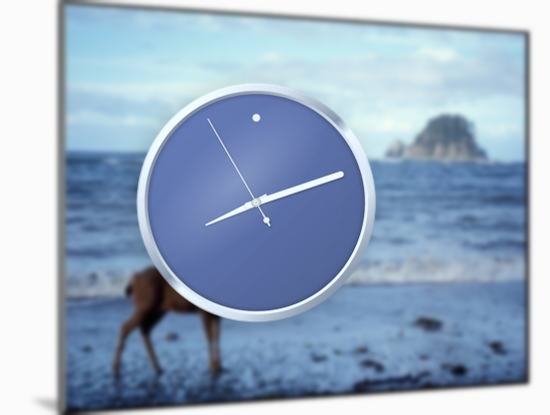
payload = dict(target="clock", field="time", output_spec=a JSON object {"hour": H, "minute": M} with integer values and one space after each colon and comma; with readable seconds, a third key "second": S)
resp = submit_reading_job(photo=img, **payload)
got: {"hour": 8, "minute": 11, "second": 55}
